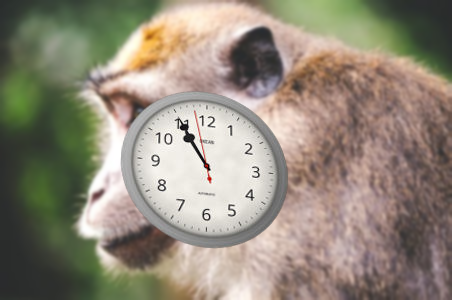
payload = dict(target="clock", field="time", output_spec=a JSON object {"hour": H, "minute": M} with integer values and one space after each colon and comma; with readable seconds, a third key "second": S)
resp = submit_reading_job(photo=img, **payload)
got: {"hour": 10, "minute": 54, "second": 58}
